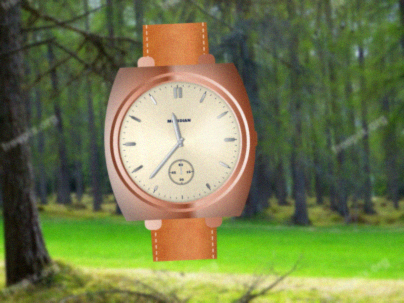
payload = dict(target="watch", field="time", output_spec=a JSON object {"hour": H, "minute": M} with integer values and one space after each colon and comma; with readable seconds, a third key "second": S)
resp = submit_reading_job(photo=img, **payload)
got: {"hour": 11, "minute": 37}
